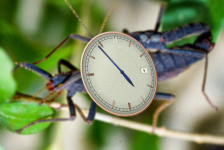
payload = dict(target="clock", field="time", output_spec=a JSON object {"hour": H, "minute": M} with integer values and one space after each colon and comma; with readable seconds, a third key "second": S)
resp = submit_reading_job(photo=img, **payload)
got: {"hour": 4, "minute": 54}
